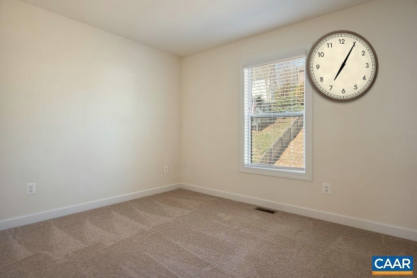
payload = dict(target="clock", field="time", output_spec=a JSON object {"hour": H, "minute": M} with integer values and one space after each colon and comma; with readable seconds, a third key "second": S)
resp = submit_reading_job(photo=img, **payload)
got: {"hour": 7, "minute": 5}
